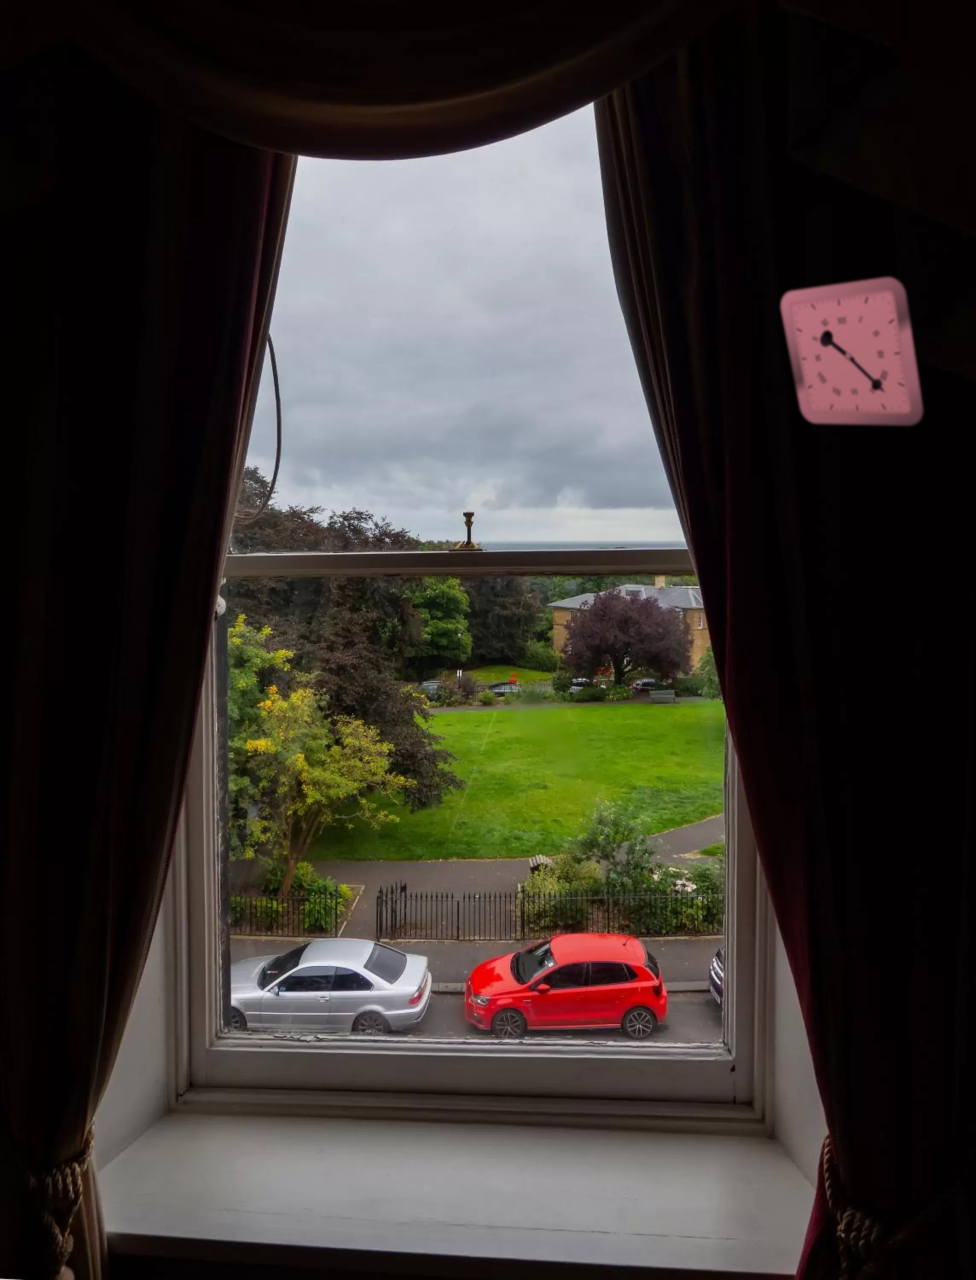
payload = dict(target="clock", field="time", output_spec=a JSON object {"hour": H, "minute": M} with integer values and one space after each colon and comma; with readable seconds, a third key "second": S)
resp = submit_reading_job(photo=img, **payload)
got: {"hour": 10, "minute": 23}
